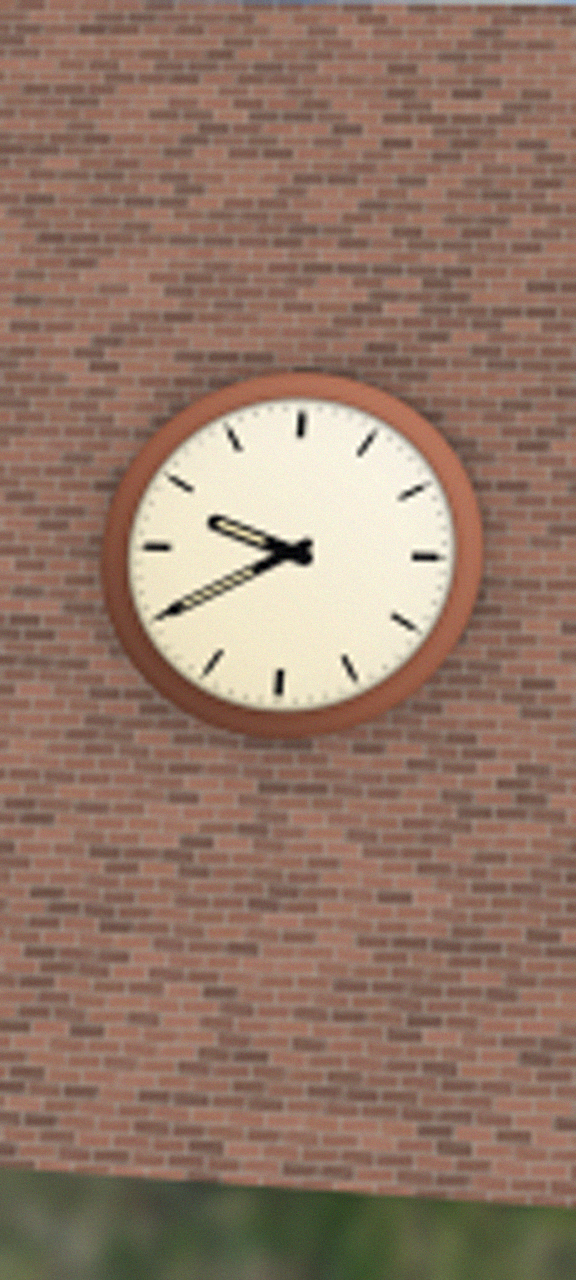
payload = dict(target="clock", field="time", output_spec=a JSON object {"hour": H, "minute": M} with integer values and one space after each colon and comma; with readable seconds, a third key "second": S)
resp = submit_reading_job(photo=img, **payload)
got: {"hour": 9, "minute": 40}
